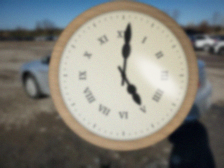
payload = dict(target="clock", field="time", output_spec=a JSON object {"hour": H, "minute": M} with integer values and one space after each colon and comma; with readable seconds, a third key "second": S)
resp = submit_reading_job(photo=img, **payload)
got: {"hour": 5, "minute": 1}
